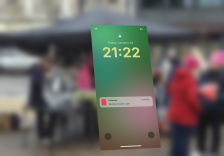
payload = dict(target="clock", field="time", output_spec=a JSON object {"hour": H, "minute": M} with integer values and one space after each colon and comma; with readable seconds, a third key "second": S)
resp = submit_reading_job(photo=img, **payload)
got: {"hour": 21, "minute": 22}
